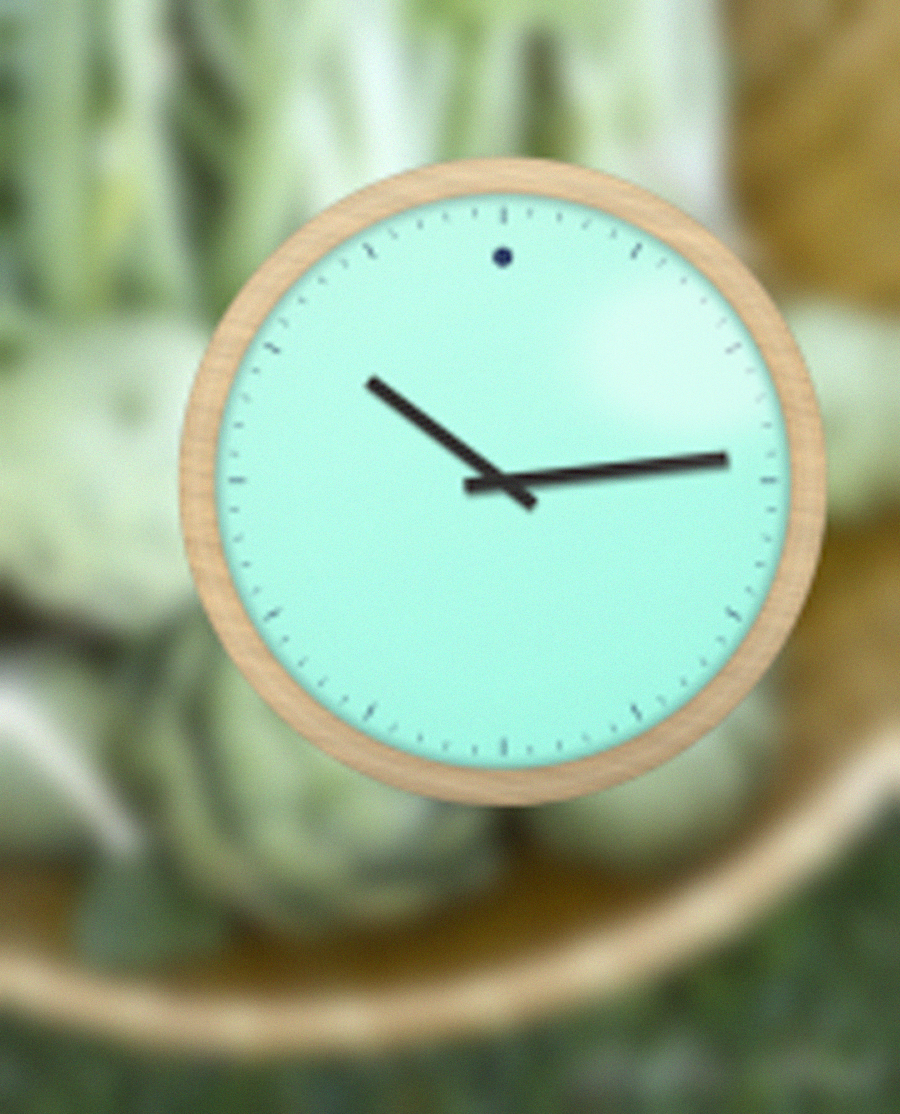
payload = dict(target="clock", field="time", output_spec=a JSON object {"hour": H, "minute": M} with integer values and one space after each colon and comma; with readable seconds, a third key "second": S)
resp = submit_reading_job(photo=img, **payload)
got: {"hour": 10, "minute": 14}
